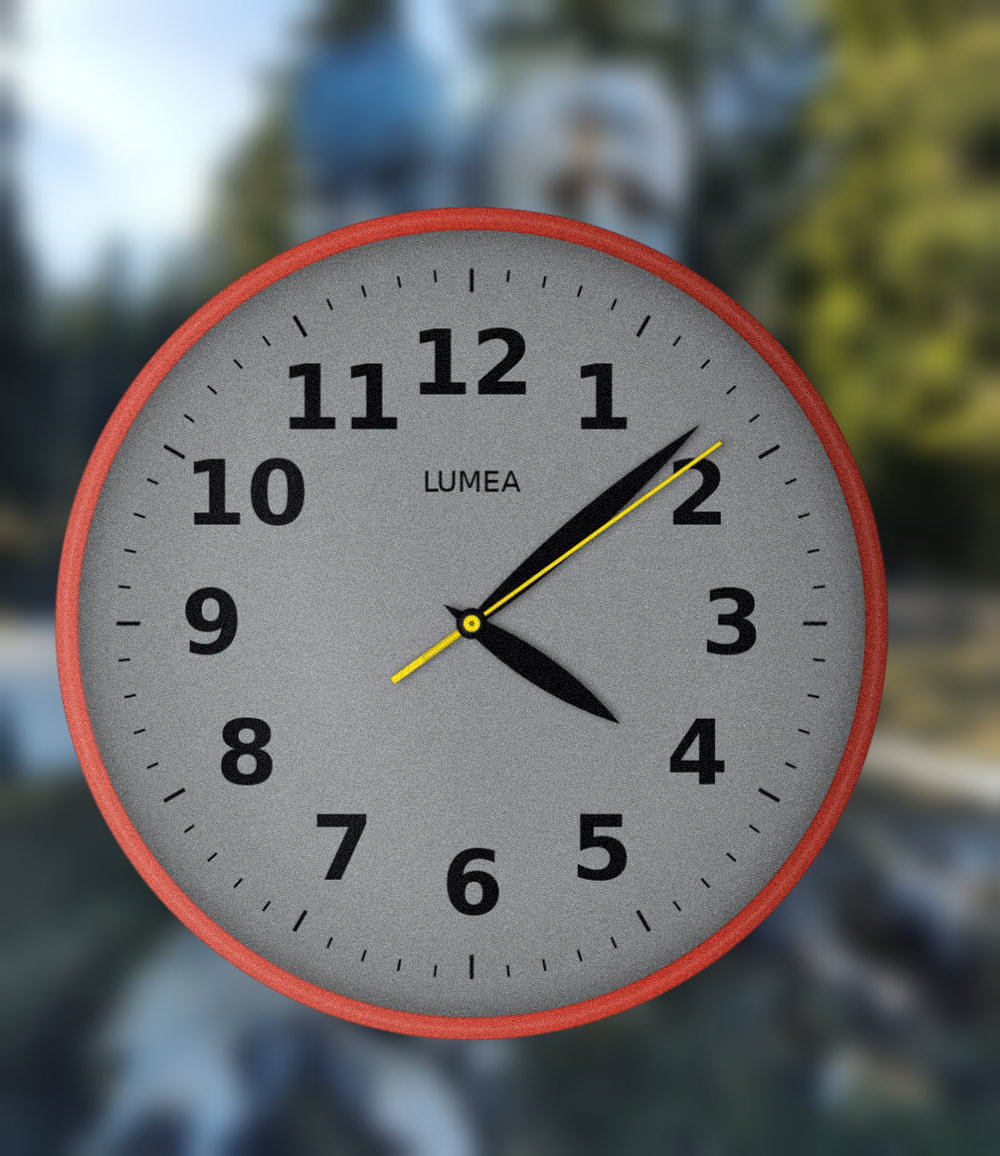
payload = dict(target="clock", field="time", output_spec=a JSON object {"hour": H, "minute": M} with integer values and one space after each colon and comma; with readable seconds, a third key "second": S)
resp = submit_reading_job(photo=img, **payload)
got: {"hour": 4, "minute": 8, "second": 9}
